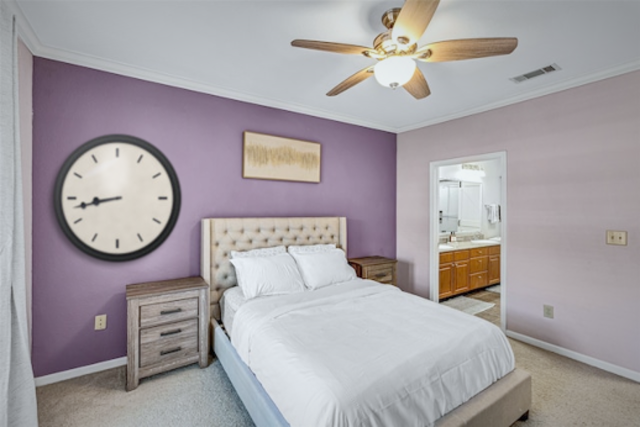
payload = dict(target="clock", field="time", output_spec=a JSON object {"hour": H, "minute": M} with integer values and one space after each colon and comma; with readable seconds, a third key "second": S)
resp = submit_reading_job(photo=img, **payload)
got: {"hour": 8, "minute": 43}
